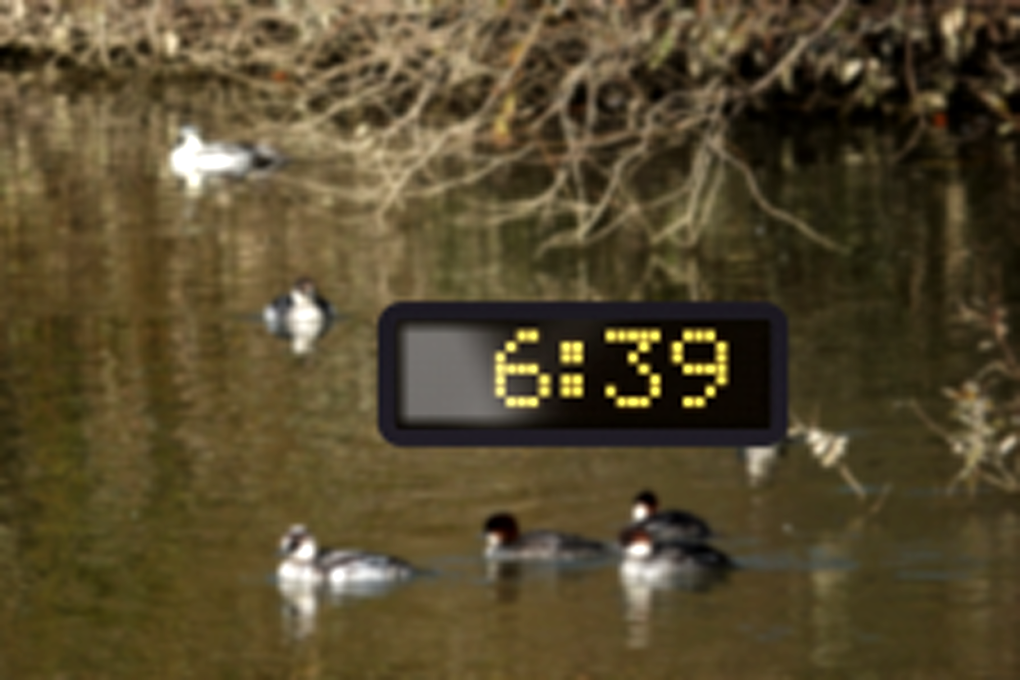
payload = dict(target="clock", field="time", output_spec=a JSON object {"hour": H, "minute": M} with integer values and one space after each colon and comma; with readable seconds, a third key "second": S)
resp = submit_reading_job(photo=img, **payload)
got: {"hour": 6, "minute": 39}
